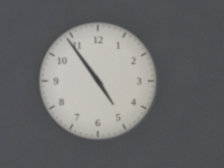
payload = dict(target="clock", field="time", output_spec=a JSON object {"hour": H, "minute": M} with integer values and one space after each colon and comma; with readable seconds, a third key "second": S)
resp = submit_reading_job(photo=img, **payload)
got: {"hour": 4, "minute": 54}
